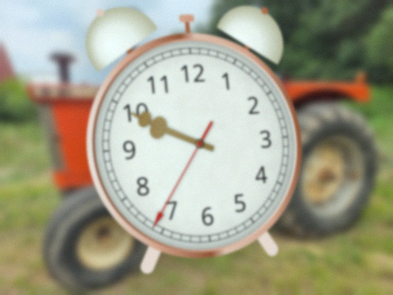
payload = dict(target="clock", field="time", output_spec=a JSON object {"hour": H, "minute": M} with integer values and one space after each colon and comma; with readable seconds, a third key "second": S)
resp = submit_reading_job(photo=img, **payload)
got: {"hour": 9, "minute": 49, "second": 36}
